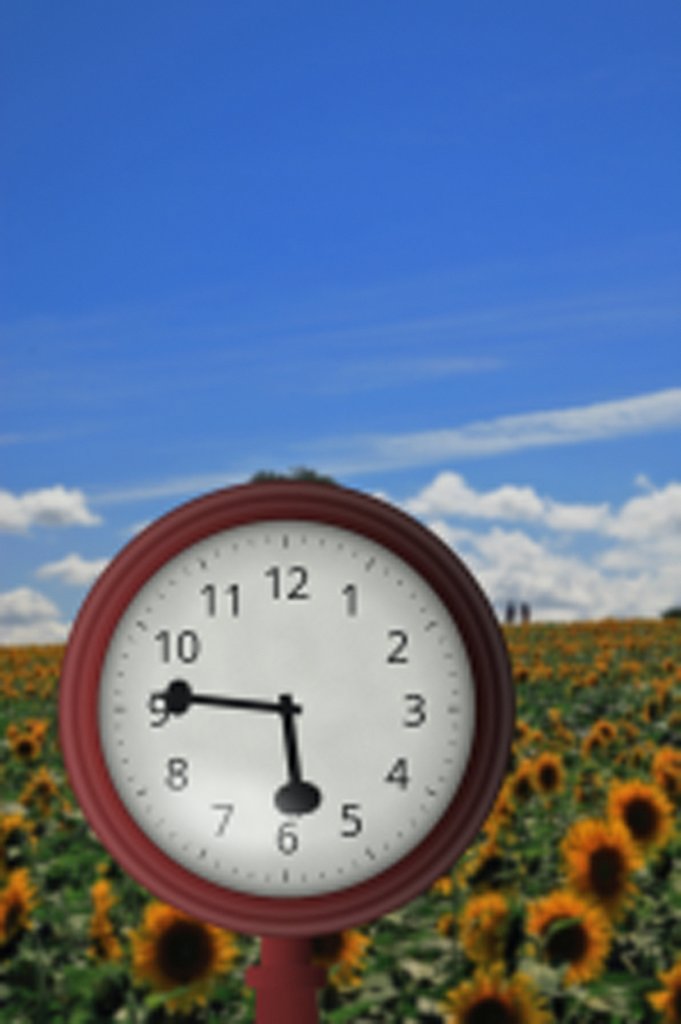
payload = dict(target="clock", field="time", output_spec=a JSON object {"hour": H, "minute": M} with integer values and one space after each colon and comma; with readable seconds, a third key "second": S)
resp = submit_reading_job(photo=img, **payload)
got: {"hour": 5, "minute": 46}
